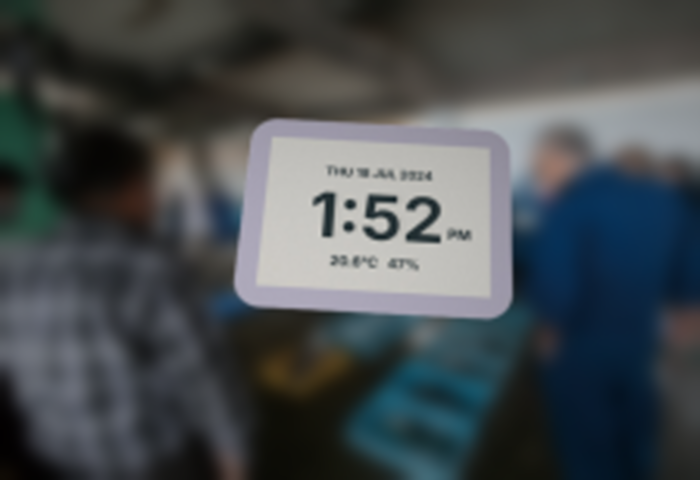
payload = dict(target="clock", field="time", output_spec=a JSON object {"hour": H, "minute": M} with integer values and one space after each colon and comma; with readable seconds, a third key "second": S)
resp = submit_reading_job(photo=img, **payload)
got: {"hour": 1, "minute": 52}
